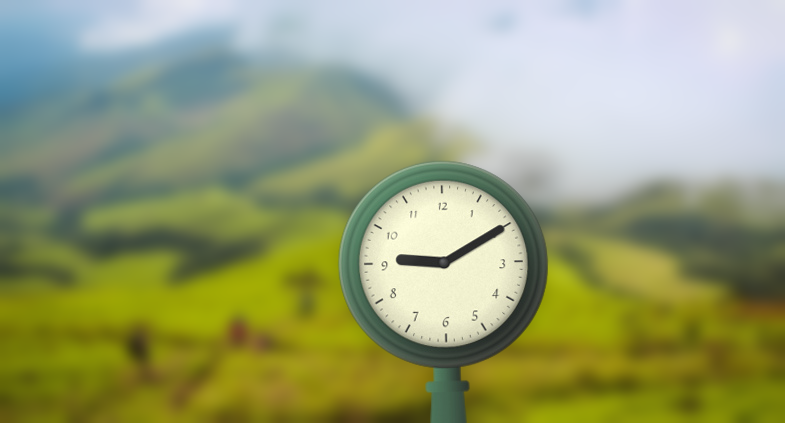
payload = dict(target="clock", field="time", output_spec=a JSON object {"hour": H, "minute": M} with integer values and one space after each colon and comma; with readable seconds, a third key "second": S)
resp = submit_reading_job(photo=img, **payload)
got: {"hour": 9, "minute": 10}
